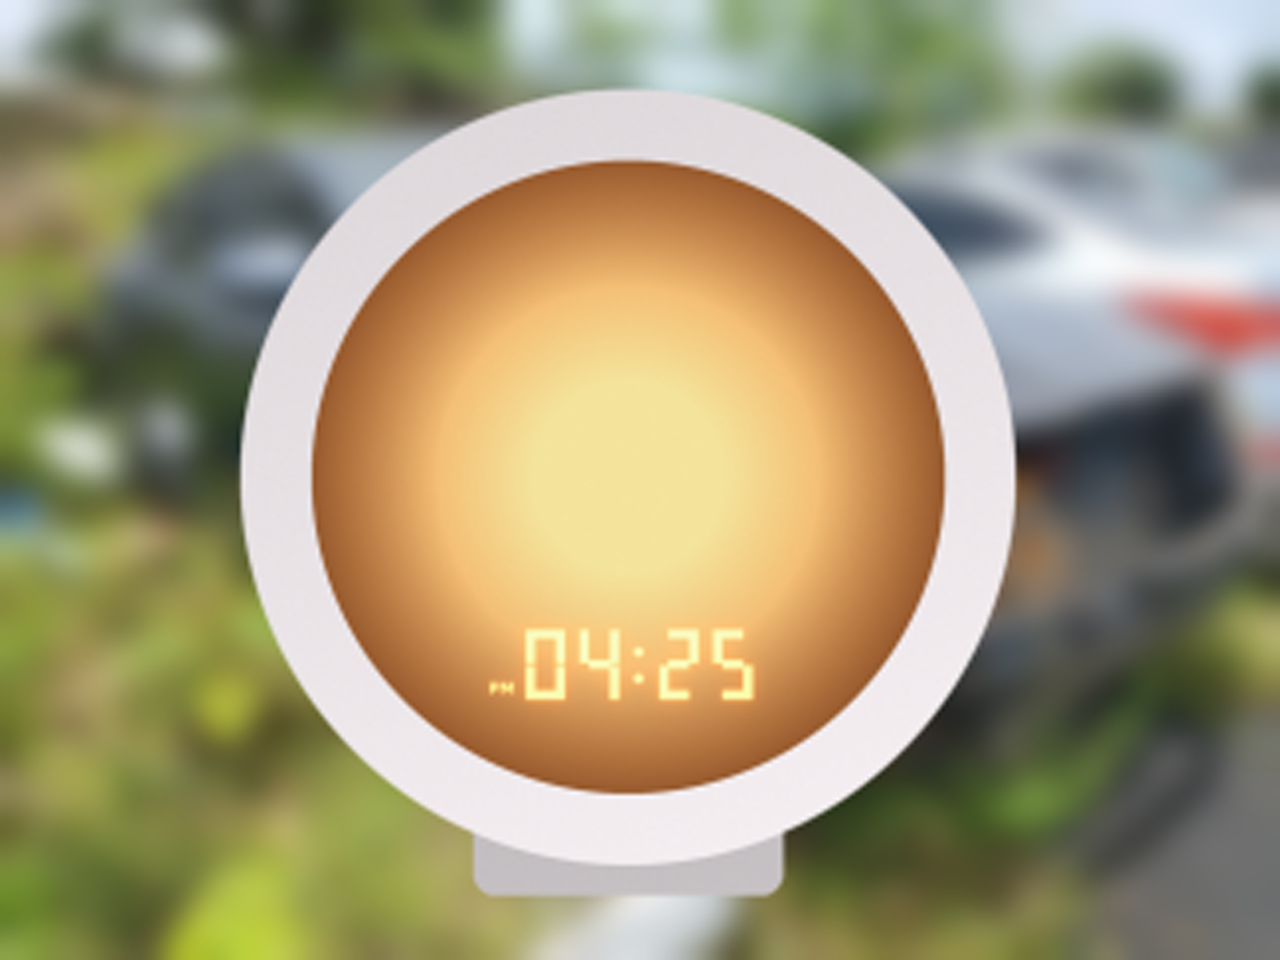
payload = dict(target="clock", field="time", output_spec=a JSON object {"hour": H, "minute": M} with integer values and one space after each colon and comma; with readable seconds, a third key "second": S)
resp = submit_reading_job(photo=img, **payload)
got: {"hour": 4, "minute": 25}
